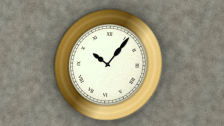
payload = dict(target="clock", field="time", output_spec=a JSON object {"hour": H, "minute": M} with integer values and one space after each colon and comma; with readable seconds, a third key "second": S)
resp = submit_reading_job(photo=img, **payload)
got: {"hour": 10, "minute": 6}
